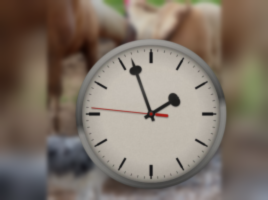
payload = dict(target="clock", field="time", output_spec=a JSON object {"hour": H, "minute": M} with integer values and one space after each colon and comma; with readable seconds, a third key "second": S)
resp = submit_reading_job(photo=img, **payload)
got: {"hour": 1, "minute": 56, "second": 46}
